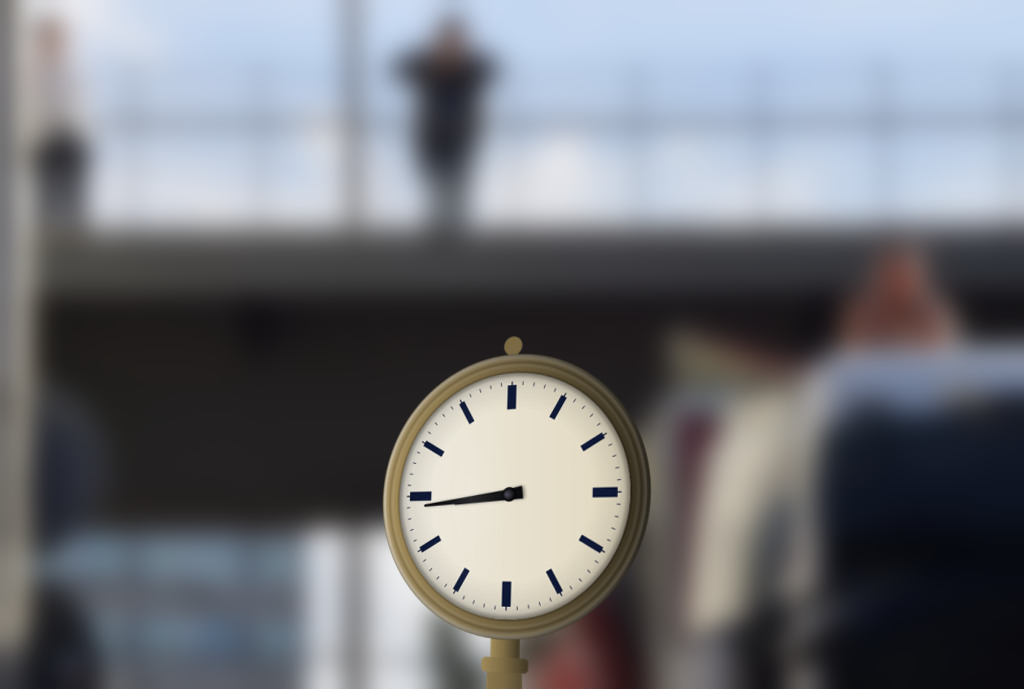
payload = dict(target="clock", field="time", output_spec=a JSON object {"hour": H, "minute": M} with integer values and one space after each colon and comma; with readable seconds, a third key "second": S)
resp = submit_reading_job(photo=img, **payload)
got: {"hour": 8, "minute": 44}
